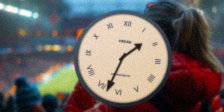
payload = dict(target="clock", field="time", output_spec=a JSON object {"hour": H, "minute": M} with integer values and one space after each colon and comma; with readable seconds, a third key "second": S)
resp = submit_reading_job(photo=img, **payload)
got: {"hour": 1, "minute": 33}
